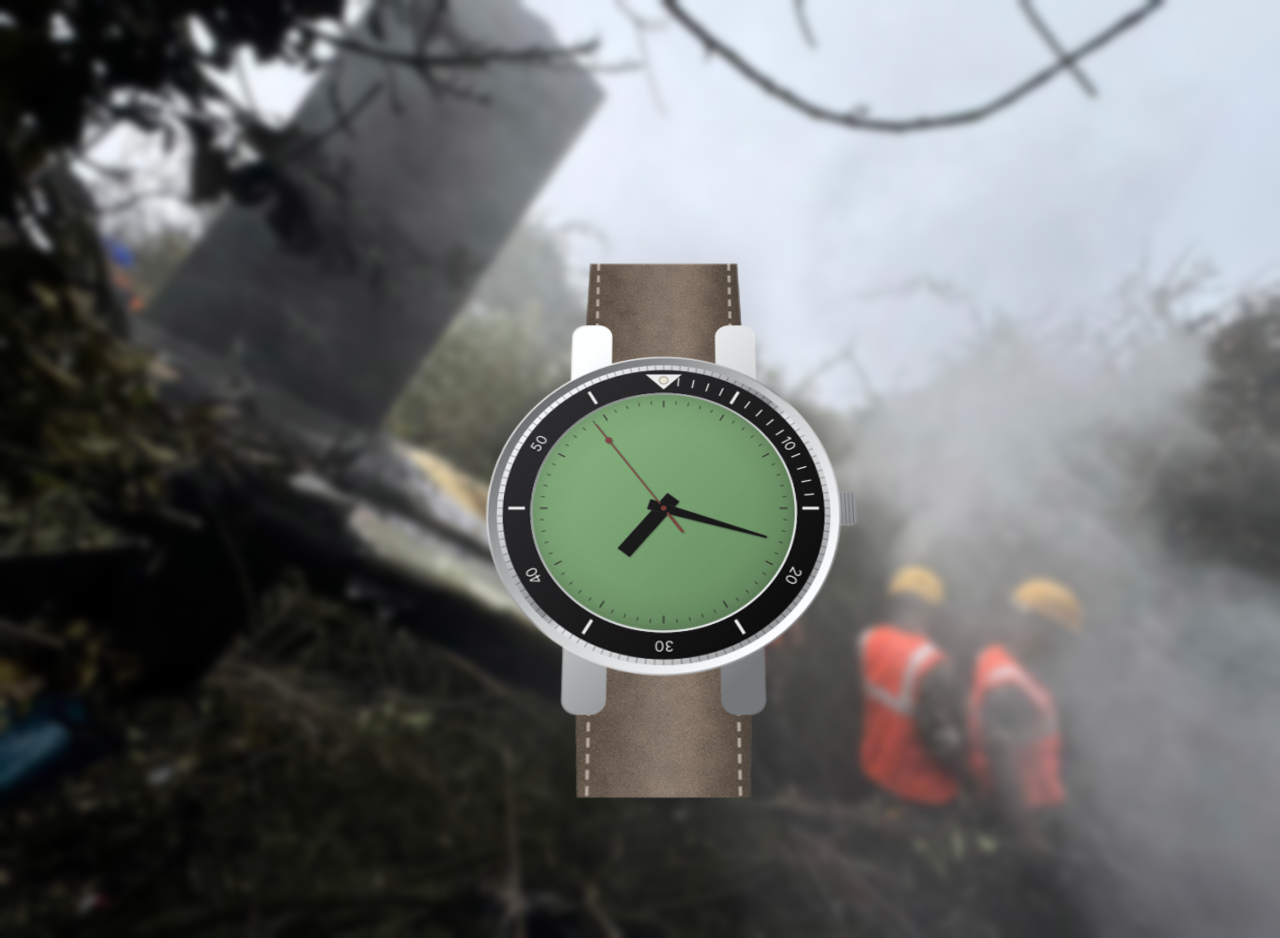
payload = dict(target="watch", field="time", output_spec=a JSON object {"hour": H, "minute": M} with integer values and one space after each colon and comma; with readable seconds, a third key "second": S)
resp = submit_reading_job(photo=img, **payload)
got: {"hour": 7, "minute": 17, "second": 54}
